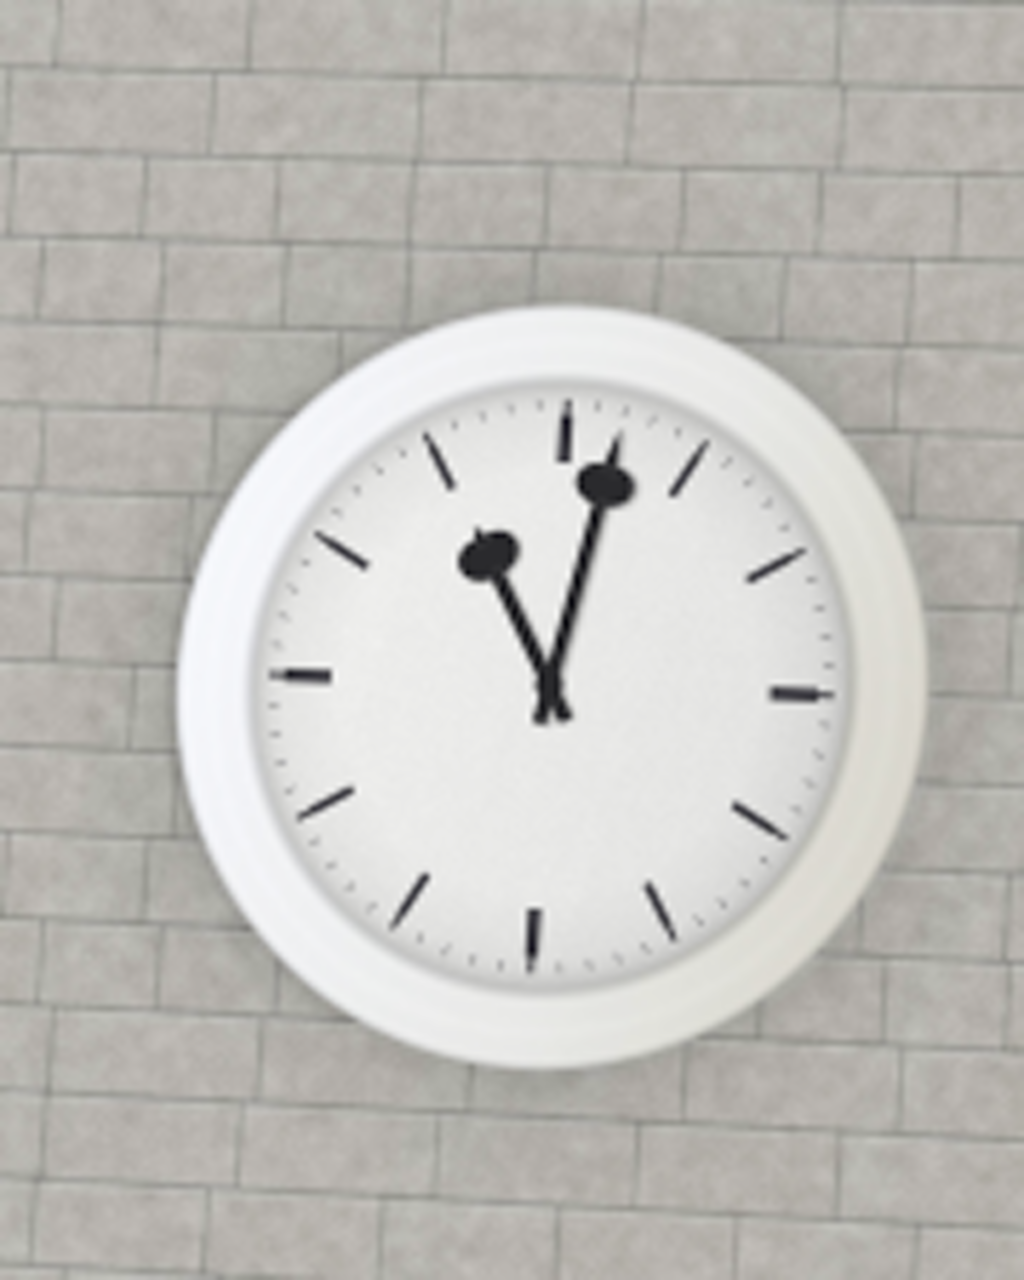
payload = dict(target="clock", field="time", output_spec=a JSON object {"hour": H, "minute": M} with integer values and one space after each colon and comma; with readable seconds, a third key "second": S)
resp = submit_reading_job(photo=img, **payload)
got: {"hour": 11, "minute": 2}
